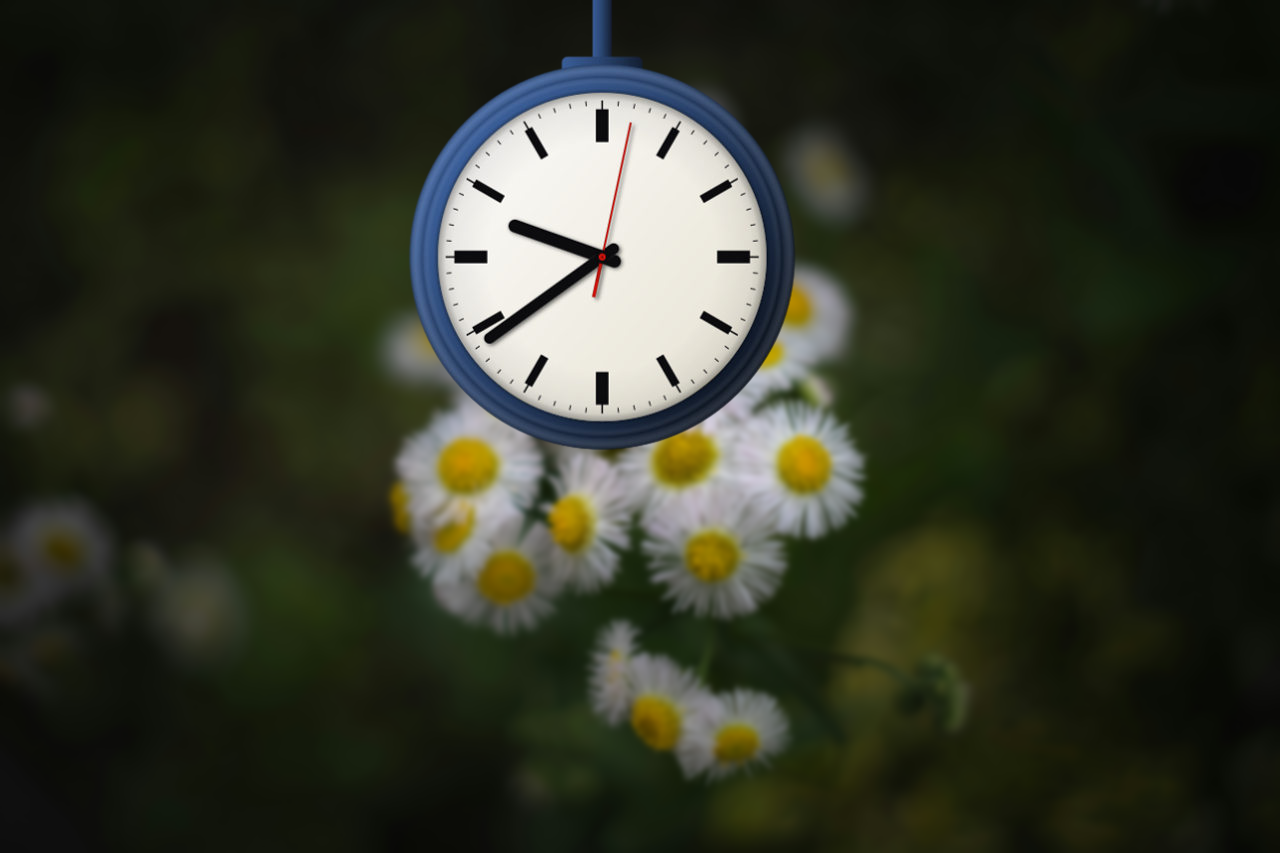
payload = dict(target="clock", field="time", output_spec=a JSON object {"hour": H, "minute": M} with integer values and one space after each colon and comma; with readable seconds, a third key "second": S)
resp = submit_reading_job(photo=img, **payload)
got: {"hour": 9, "minute": 39, "second": 2}
